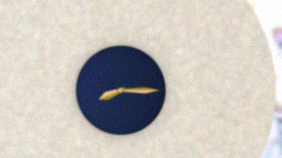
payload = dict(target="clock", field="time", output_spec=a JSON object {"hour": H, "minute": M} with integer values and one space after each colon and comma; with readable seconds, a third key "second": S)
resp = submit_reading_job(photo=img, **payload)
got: {"hour": 8, "minute": 15}
